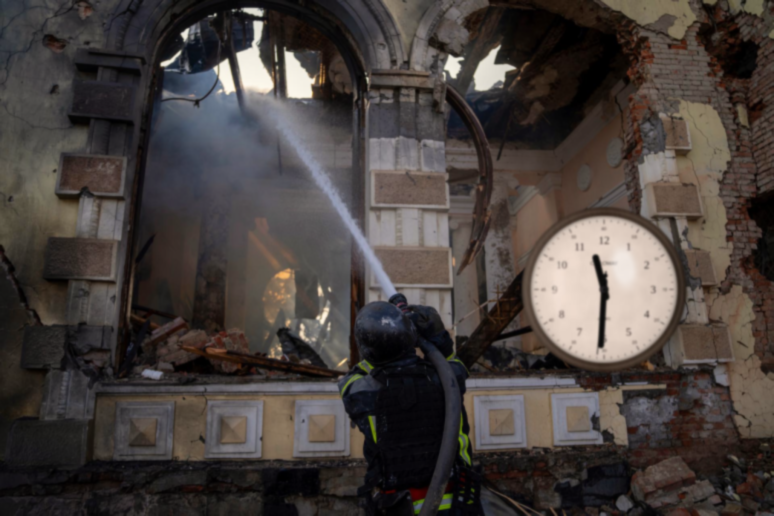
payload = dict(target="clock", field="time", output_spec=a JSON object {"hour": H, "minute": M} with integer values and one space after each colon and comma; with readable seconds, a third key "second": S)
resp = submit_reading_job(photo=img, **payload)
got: {"hour": 11, "minute": 30, "second": 31}
